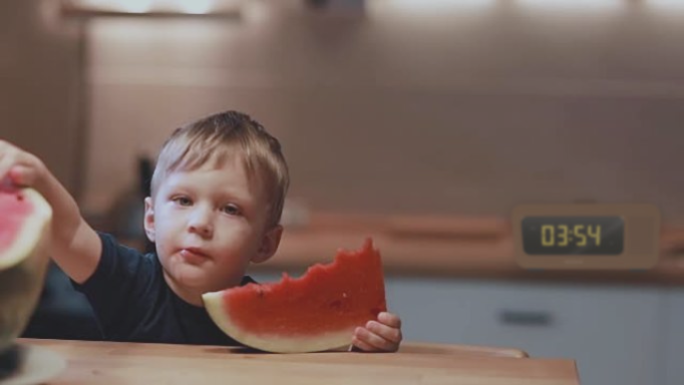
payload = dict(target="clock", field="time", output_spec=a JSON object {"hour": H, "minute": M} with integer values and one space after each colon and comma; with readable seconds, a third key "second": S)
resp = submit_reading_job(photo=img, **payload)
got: {"hour": 3, "minute": 54}
